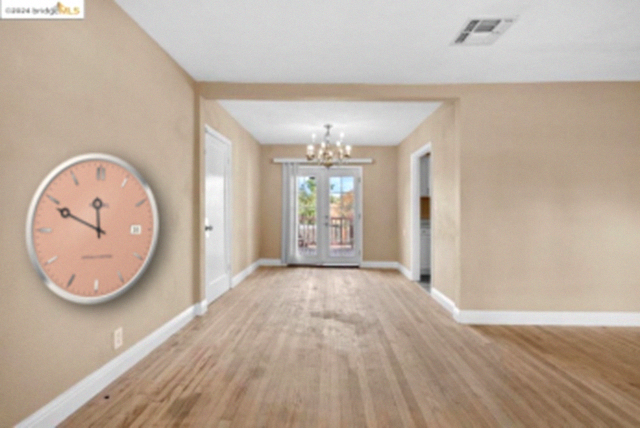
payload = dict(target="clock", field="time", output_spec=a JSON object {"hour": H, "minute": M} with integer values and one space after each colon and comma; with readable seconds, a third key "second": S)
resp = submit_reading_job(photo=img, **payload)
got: {"hour": 11, "minute": 49}
